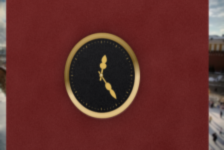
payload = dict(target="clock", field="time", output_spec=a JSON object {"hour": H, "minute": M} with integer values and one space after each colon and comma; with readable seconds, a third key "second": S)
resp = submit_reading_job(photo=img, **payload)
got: {"hour": 12, "minute": 24}
